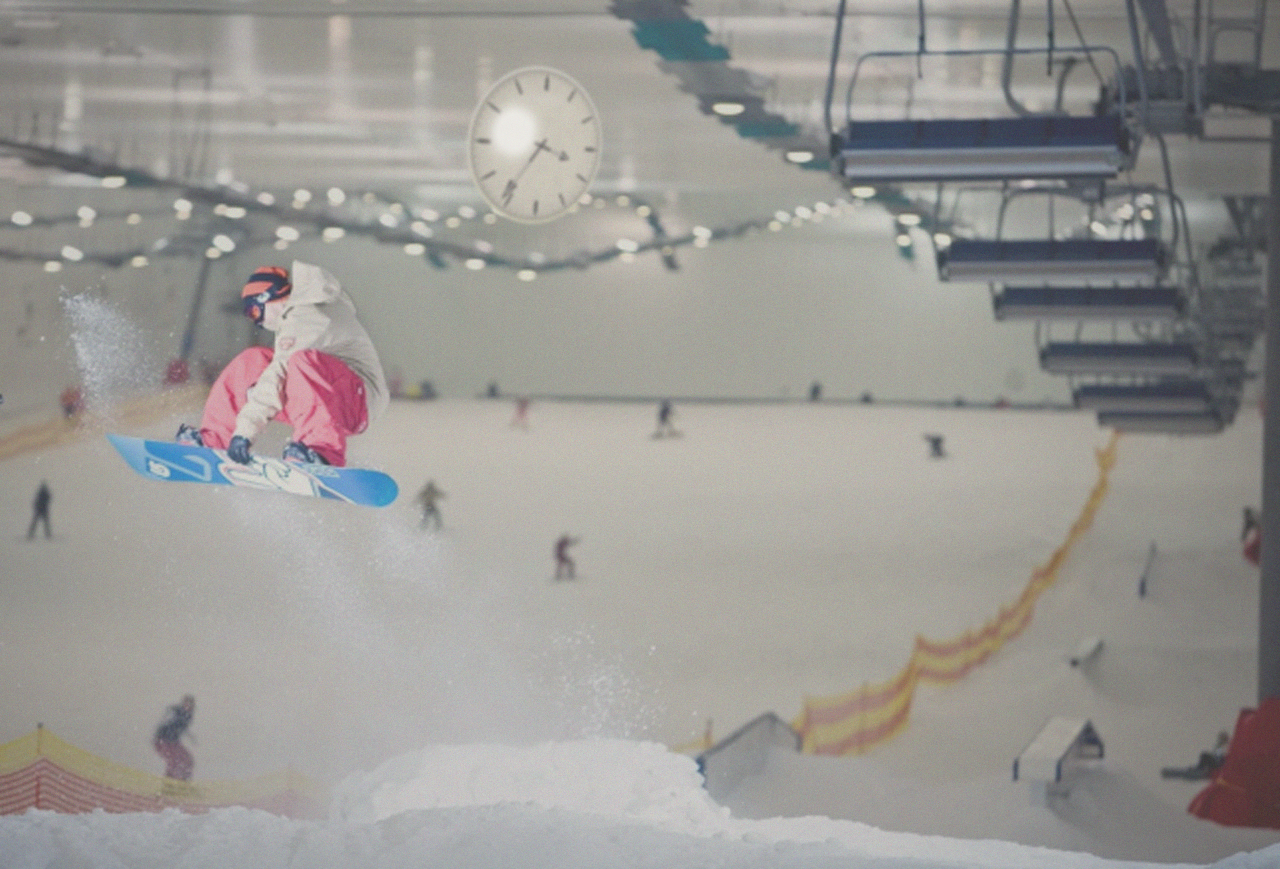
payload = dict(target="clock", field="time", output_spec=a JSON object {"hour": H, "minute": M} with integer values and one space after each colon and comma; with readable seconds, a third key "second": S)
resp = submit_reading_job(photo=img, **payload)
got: {"hour": 3, "minute": 36}
